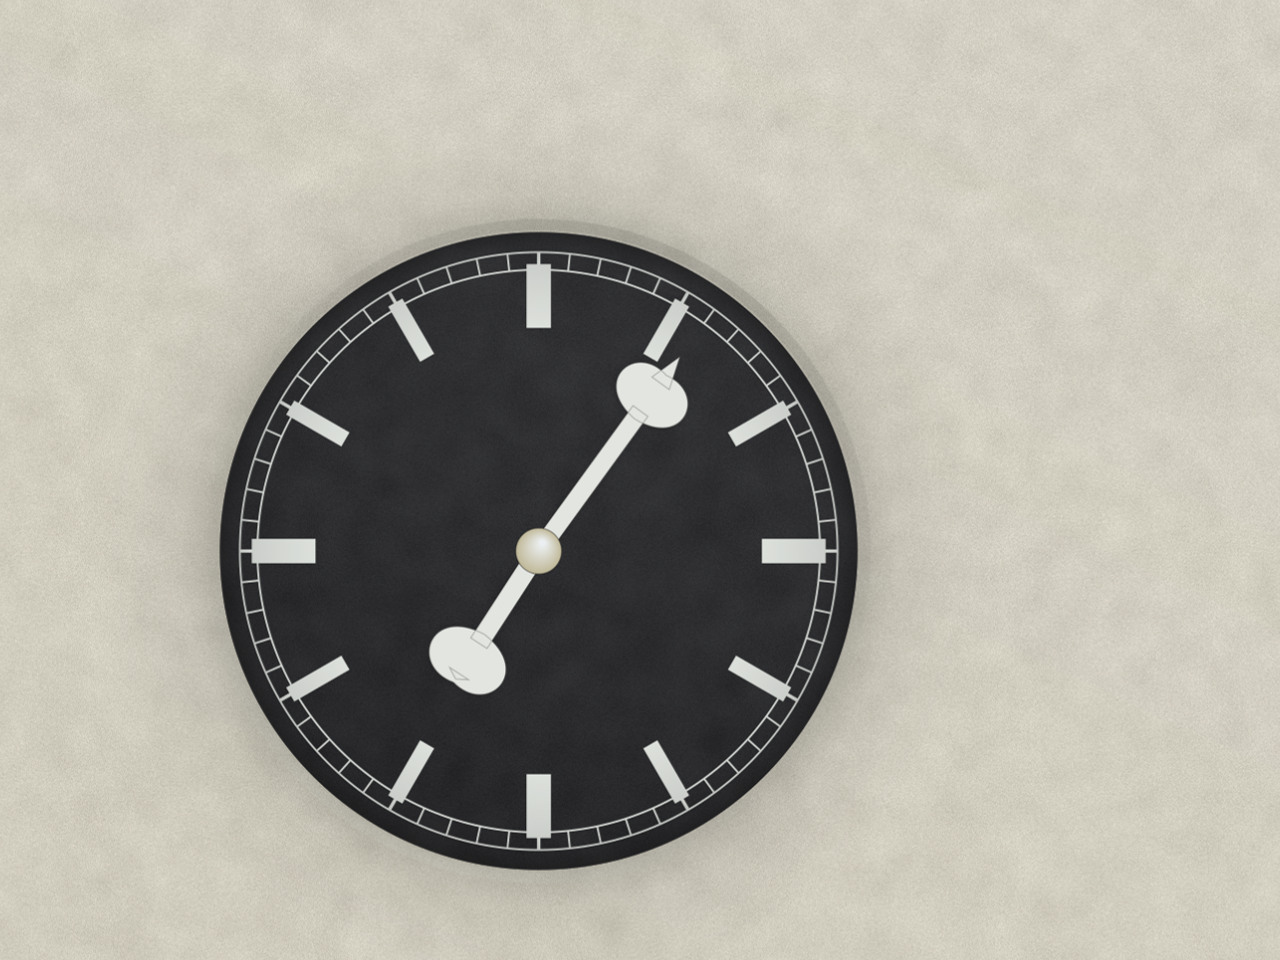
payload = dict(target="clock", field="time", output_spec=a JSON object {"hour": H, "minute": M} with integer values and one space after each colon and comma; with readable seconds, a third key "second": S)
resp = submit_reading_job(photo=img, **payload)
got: {"hour": 7, "minute": 6}
